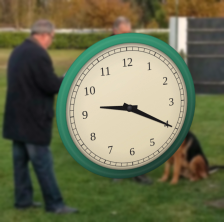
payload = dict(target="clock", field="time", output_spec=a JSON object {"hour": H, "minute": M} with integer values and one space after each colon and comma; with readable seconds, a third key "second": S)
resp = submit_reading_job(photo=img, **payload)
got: {"hour": 9, "minute": 20}
